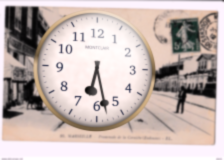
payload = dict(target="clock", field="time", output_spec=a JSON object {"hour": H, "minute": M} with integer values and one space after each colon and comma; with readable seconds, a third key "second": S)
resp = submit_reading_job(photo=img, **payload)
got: {"hour": 6, "minute": 28}
